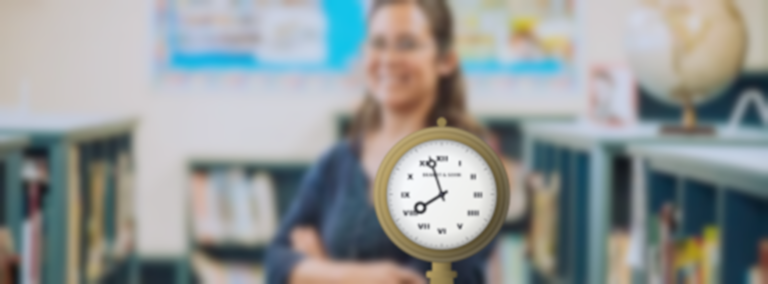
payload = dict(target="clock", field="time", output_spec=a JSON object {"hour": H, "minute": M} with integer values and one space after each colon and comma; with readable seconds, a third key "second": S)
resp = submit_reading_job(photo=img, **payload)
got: {"hour": 7, "minute": 57}
